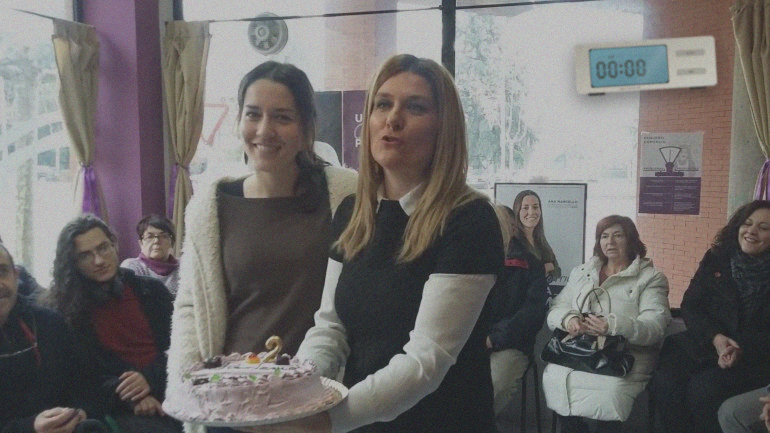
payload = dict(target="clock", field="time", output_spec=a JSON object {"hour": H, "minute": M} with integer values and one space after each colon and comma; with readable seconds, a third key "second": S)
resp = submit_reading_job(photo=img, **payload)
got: {"hour": 0, "minute": 0}
